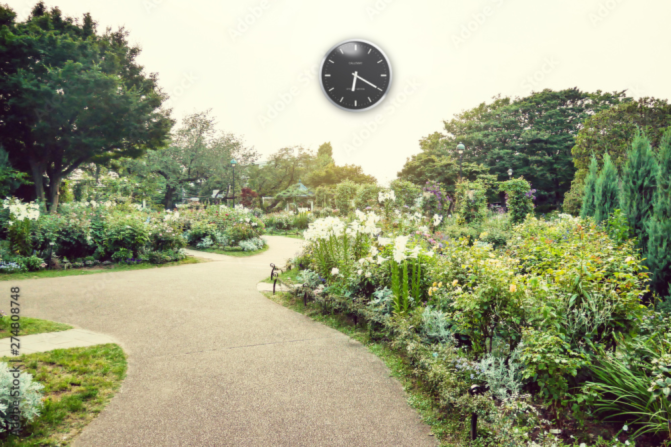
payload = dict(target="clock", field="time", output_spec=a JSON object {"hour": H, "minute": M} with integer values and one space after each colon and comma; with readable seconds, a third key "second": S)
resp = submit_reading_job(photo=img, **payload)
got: {"hour": 6, "minute": 20}
